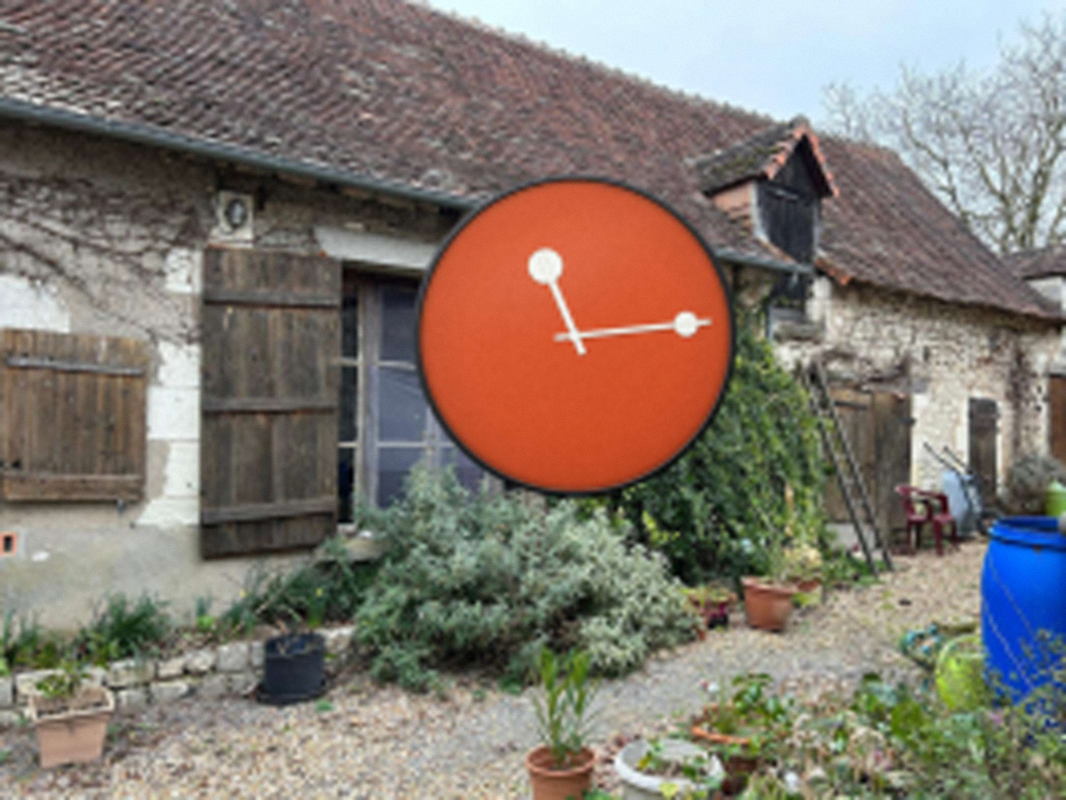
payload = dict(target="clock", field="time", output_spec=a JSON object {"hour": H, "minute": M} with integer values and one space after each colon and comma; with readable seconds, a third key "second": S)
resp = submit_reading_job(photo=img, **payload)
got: {"hour": 11, "minute": 14}
